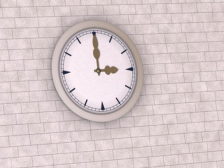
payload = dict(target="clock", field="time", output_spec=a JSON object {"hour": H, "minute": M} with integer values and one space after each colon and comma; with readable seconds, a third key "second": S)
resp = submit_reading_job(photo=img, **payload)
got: {"hour": 3, "minute": 0}
